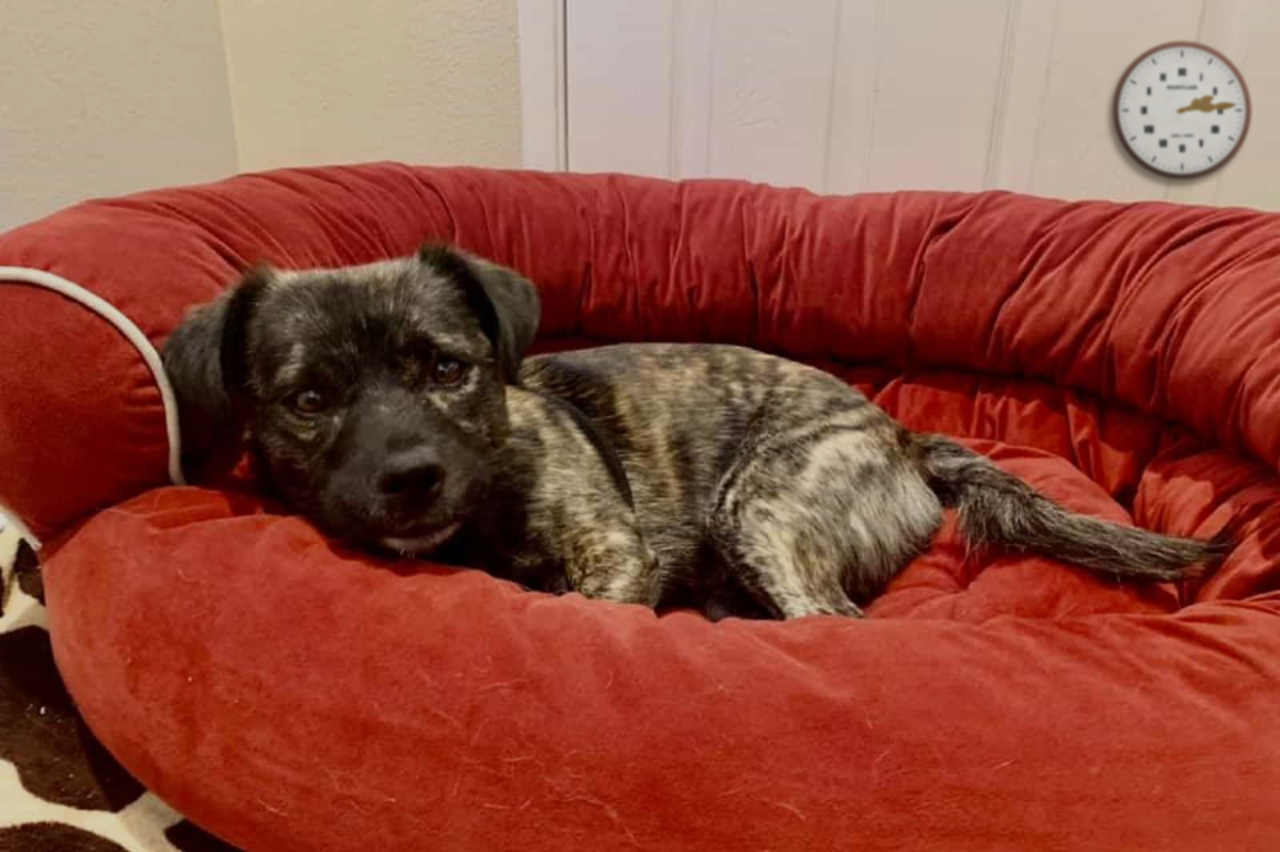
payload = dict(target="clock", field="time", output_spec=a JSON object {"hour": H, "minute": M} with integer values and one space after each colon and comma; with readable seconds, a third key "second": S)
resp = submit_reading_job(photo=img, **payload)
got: {"hour": 2, "minute": 14}
